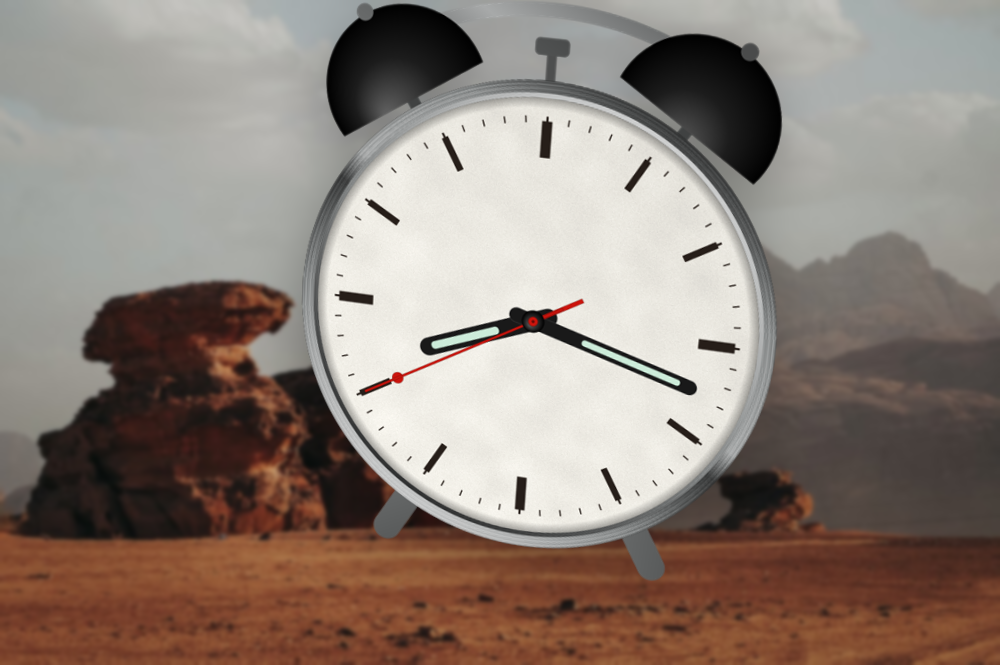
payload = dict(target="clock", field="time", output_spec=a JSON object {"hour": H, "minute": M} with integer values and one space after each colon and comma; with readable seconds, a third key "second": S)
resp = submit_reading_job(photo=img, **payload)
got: {"hour": 8, "minute": 17, "second": 40}
